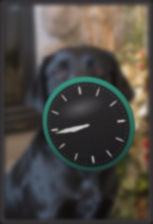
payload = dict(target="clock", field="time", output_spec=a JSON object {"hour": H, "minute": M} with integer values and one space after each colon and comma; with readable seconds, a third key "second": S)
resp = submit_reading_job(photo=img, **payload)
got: {"hour": 8, "minute": 44}
